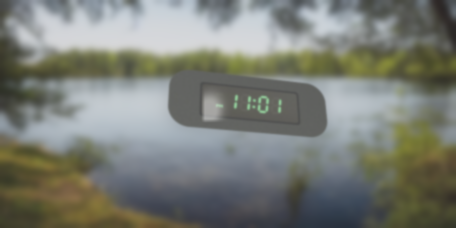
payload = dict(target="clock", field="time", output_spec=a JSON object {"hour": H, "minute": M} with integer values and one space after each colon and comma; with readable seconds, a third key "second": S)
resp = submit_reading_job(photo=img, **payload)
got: {"hour": 11, "minute": 1}
